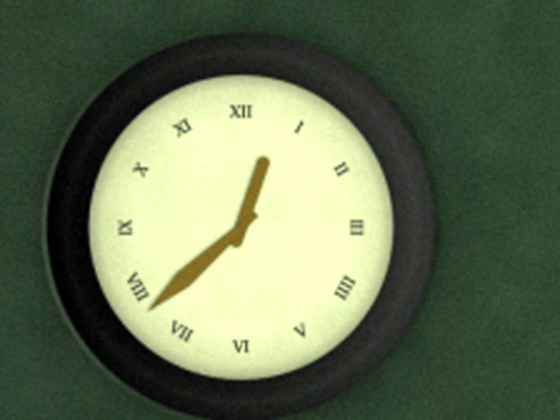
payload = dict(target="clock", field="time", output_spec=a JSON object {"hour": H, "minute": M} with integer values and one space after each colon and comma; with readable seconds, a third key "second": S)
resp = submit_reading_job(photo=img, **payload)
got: {"hour": 12, "minute": 38}
